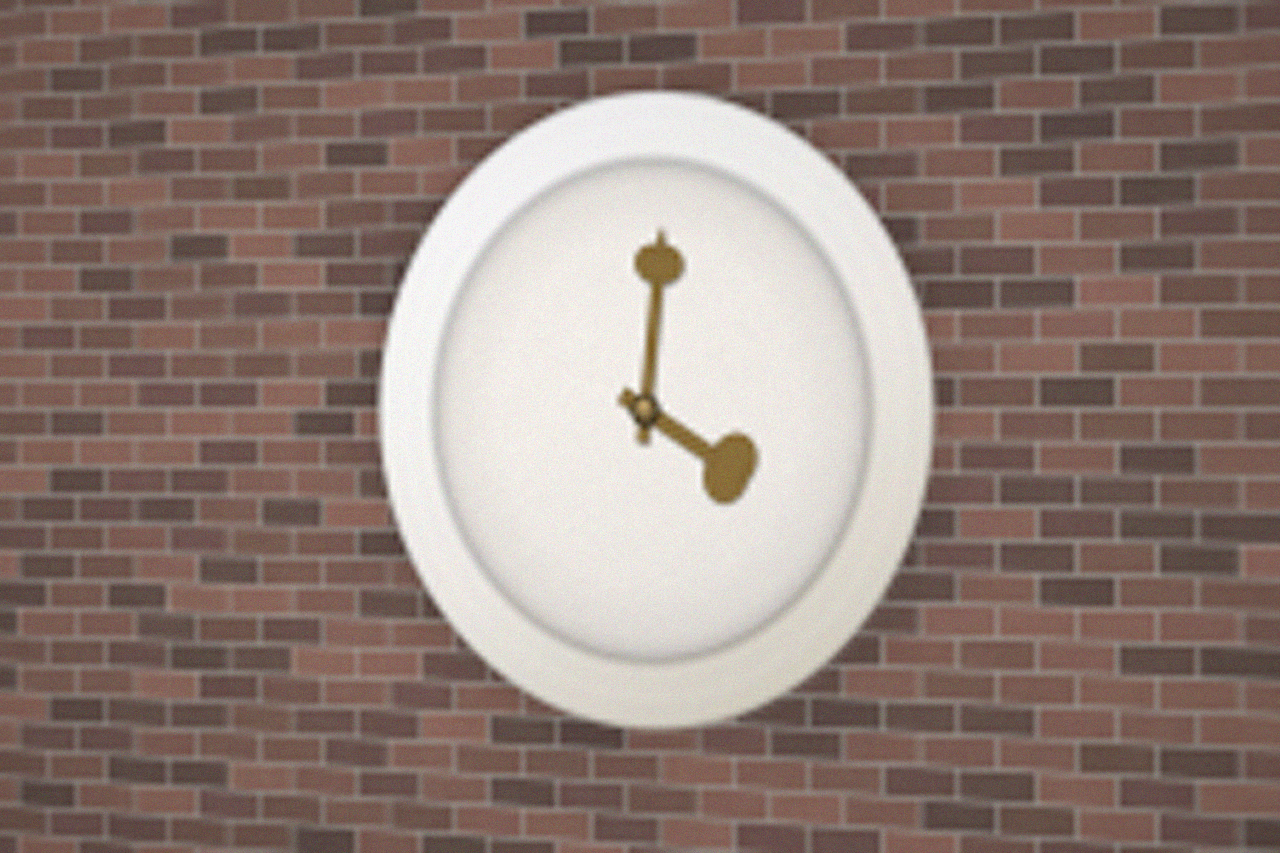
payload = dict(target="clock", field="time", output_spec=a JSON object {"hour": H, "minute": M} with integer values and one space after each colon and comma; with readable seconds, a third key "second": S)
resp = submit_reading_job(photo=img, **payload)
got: {"hour": 4, "minute": 1}
